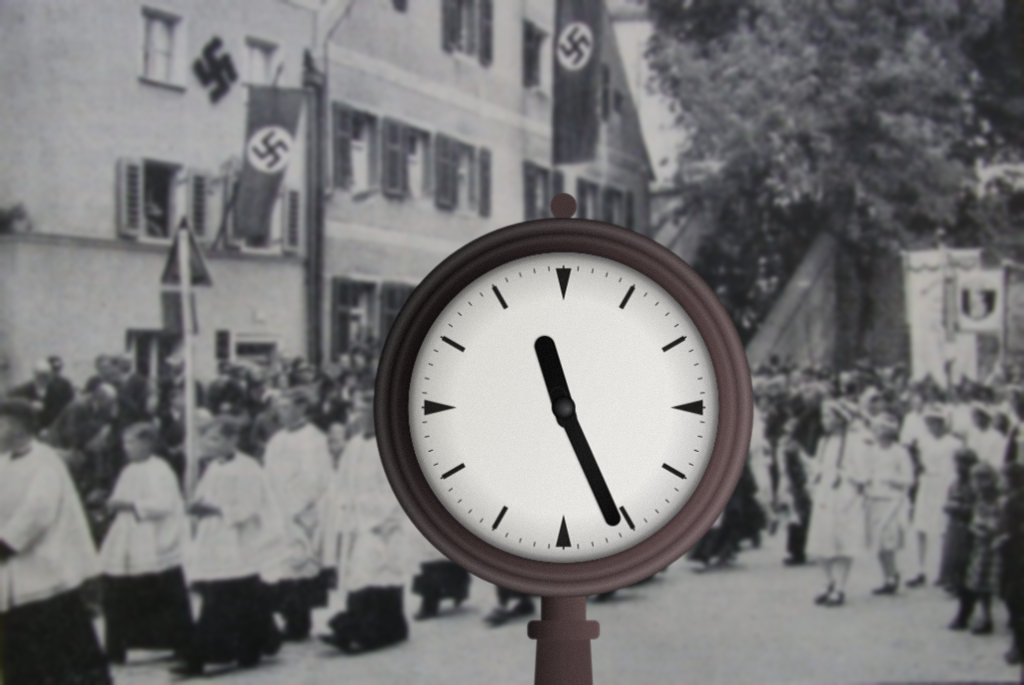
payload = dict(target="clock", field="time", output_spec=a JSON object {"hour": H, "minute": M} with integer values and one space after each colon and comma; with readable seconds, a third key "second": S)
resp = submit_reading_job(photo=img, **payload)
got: {"hour": 11, "minute": 26}
